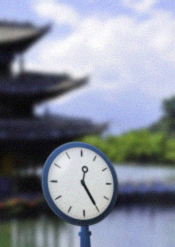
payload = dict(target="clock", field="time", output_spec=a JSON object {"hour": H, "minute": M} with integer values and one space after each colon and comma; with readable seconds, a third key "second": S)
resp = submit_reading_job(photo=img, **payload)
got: {"hour": 12, "minute": 25}
